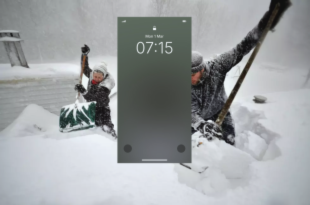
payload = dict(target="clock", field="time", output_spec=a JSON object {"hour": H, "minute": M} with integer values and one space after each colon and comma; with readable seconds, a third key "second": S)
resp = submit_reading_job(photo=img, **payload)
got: {"hour": 7, "minute": 15}
